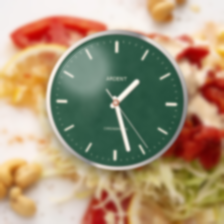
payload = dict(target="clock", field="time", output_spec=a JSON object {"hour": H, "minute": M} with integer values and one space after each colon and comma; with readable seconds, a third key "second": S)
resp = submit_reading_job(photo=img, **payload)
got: {"hour": 1, "minute": 27, "second": 24}
